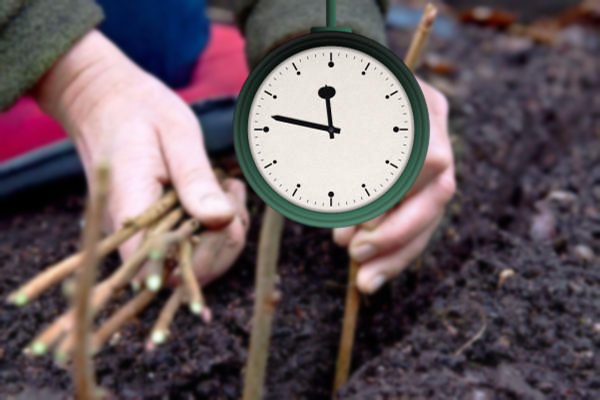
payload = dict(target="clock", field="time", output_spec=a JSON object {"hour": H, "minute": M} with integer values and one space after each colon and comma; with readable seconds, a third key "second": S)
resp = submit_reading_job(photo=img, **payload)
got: {"hour": 11, "minute": 47}
